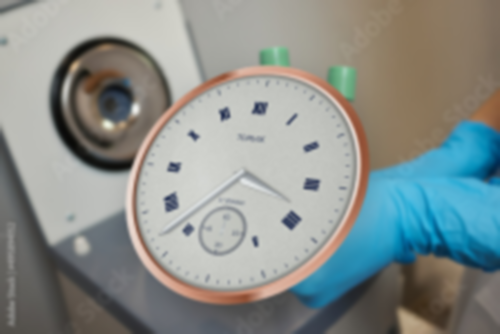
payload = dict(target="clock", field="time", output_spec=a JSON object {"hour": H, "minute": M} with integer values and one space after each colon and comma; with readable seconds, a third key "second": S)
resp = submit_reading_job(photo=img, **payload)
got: {"hour": 3, "minute": 37}
